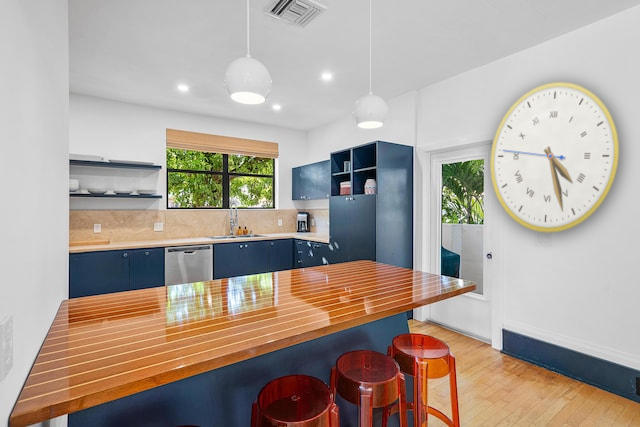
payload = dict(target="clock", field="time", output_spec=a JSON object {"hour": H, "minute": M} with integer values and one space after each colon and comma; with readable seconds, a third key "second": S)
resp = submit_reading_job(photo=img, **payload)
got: {"hour": 4, "minute": 26, "second": 46}
